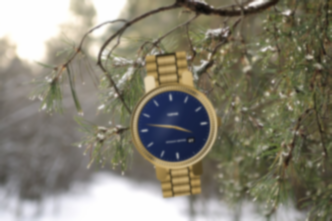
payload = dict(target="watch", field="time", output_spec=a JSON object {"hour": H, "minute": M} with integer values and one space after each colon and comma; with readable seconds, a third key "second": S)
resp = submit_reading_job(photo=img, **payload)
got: {"hour": 3, "minute": 47}
